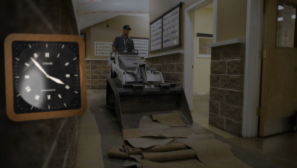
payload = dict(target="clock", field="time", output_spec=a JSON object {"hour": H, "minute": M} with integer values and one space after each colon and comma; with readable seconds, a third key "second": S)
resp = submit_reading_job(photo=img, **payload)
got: {"hour": 3, "minute": 53}
